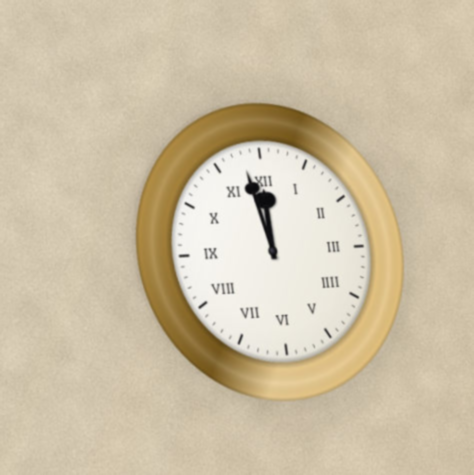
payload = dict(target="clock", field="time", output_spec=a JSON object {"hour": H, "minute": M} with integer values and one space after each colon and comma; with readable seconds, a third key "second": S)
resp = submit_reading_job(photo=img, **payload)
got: {"hour": 11, "minute": 58}
